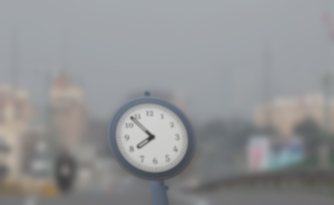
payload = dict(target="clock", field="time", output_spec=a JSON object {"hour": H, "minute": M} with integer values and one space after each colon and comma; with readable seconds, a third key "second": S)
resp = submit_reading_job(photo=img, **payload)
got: {"hour": 7, "minute": 53}
